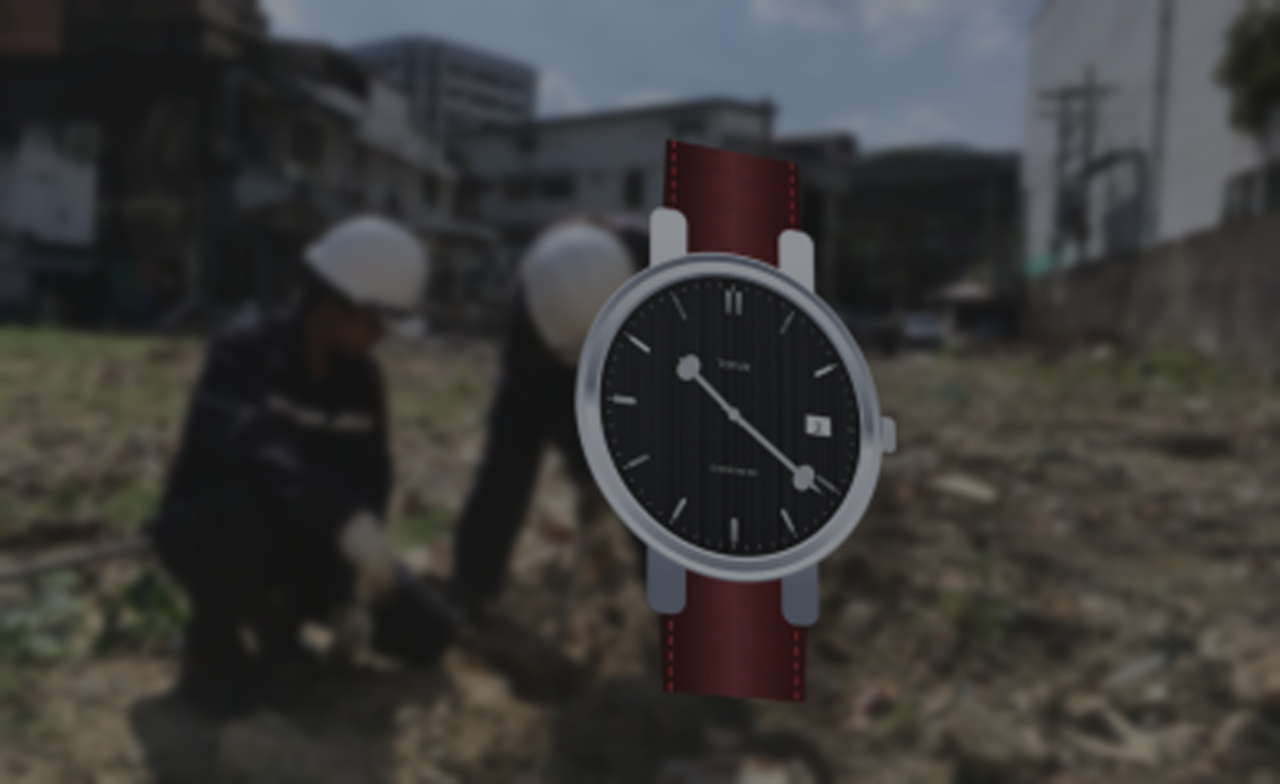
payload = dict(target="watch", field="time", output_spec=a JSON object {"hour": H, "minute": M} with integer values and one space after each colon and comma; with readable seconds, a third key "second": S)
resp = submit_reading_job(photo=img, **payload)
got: {"hour": 10, "minute": 21}
